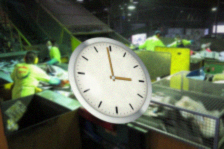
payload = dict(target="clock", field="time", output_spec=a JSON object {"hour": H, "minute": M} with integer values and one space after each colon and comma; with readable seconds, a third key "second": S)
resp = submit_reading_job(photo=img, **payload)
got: {"hour": 2, "minute": 59}
